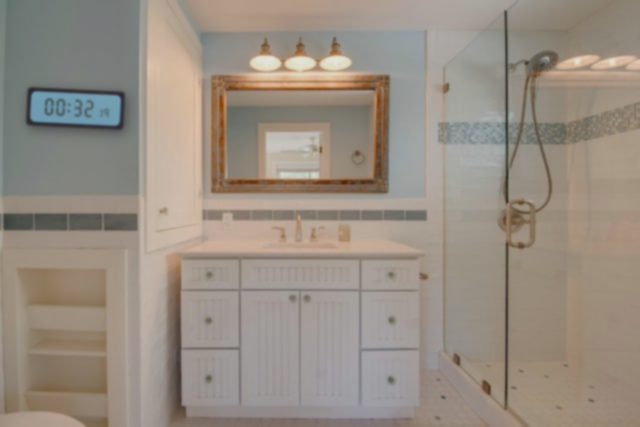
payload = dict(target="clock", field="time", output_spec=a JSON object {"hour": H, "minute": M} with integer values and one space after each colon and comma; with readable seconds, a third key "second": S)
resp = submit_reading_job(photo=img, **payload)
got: {"hour": 0, "minute": 32}
